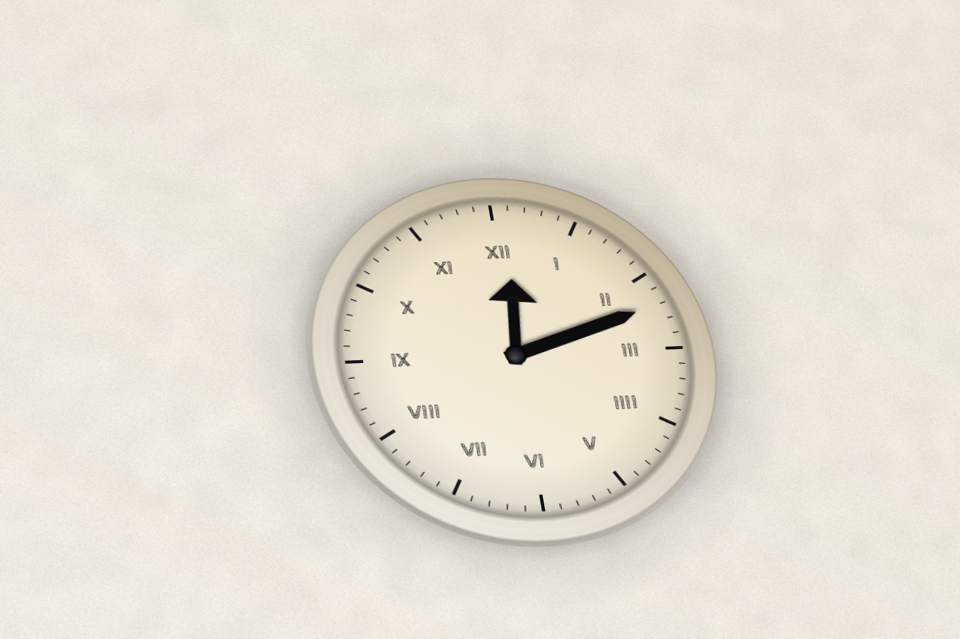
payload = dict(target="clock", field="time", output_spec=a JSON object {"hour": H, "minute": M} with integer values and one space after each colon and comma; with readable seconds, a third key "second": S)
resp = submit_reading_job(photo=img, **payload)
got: {"hour": 12, "minute": 12}
